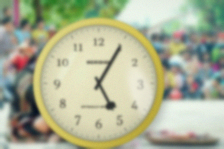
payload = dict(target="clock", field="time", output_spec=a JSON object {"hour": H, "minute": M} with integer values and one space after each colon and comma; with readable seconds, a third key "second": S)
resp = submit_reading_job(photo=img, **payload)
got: {"hour": 5, "minute": 5}
